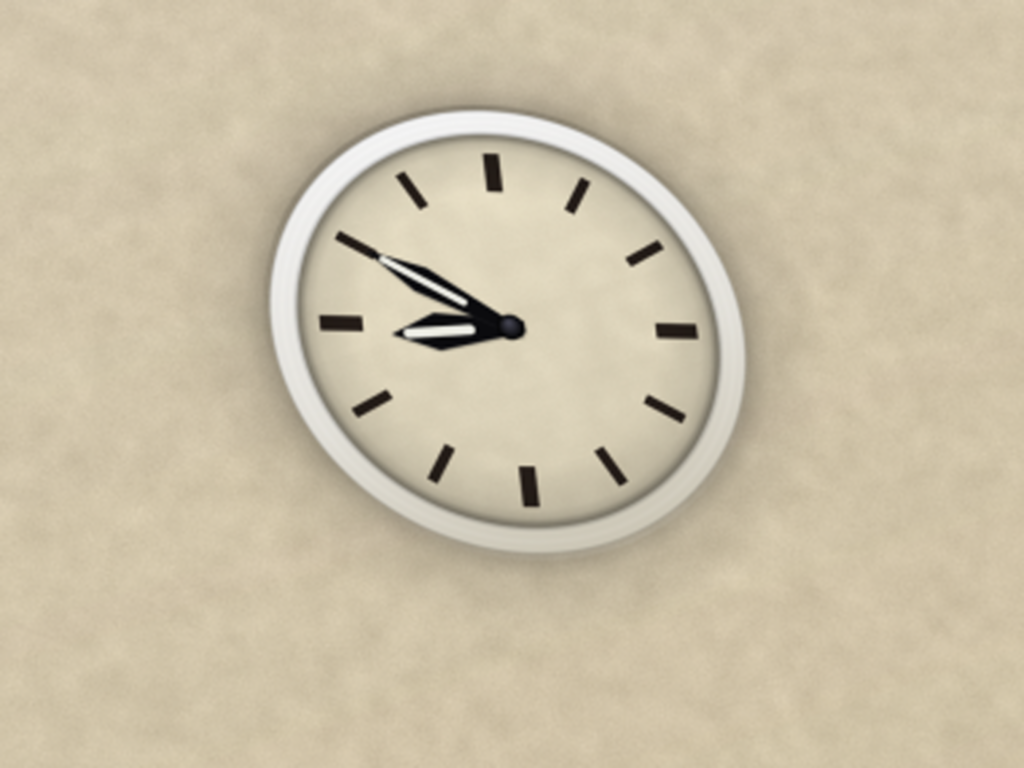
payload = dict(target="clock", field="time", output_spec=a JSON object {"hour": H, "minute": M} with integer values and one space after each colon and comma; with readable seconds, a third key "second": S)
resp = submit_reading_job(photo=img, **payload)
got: {"hour": 8, "minute": 50}
